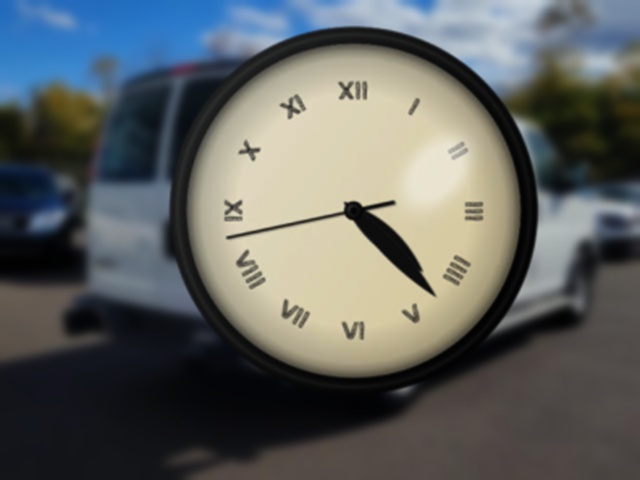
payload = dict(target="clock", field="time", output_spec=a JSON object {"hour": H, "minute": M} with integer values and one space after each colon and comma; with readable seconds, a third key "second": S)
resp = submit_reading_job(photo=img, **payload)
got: {"hour": 4, "minute": 22, "second": 43}
